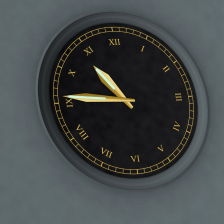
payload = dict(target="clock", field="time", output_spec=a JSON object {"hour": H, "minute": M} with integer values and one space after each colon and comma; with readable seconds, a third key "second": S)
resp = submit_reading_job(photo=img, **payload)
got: {"hour": 10, "minute": 46}
